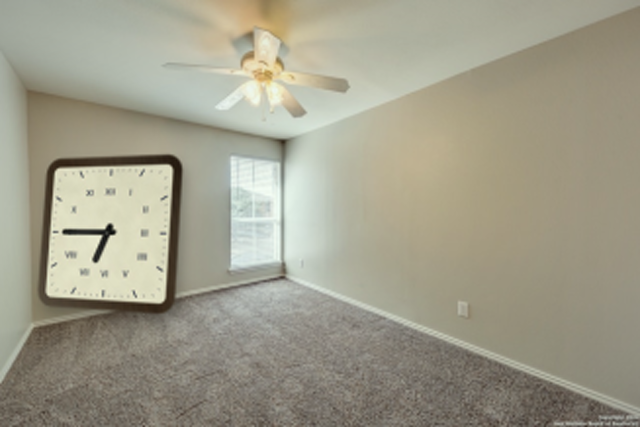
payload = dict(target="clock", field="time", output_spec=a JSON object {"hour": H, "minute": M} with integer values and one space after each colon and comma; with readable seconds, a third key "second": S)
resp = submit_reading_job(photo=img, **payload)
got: {"hour": 6, "minute": 45}
